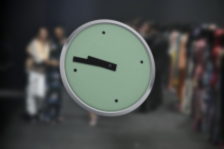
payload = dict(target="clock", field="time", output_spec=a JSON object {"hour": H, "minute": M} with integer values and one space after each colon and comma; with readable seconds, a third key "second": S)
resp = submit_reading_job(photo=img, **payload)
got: {"hour": 9, "minute": 48}
